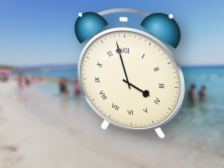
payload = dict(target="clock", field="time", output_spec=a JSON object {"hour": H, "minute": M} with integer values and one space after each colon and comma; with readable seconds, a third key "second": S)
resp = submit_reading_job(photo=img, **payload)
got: {"hour": 3, "minute": 58}
